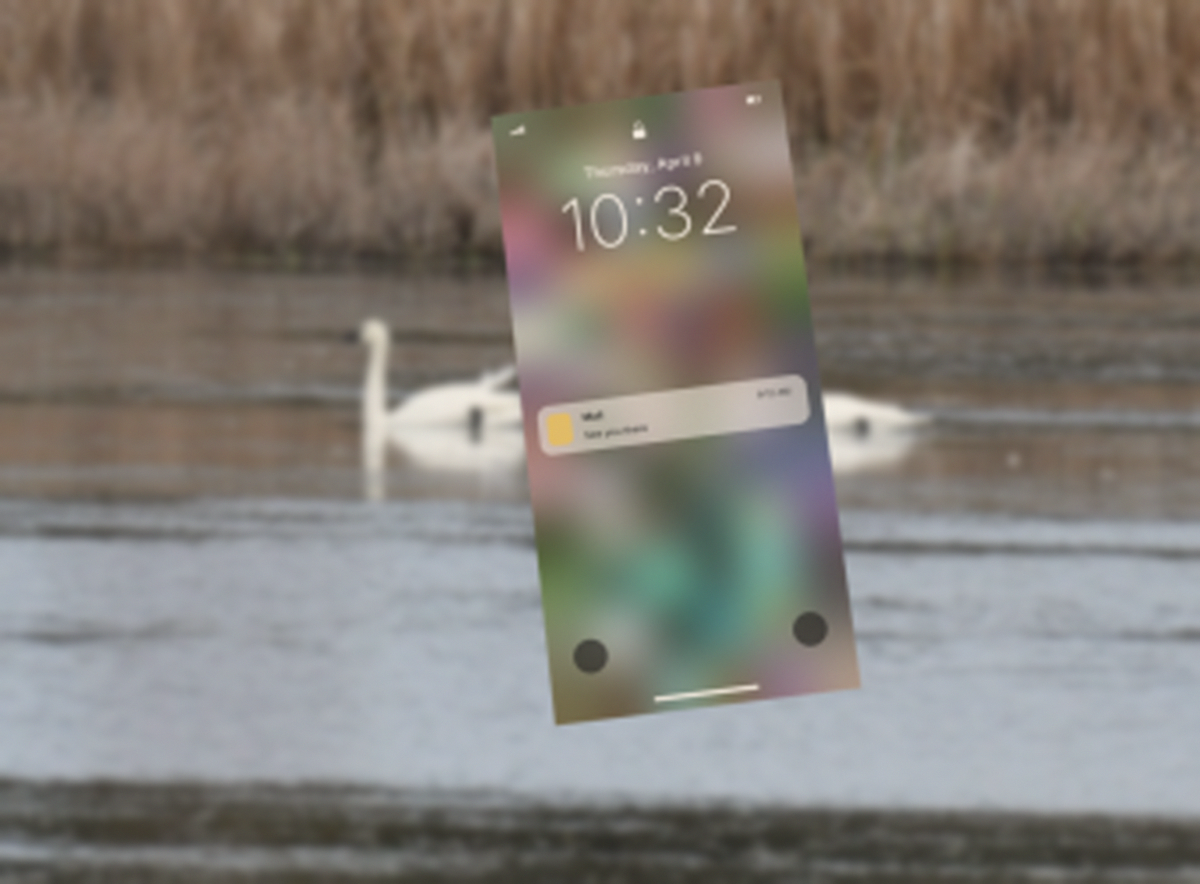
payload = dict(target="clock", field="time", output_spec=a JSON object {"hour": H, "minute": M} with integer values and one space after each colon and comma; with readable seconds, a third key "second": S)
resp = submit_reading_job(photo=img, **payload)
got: {"hour": 10, "minute": 32}
